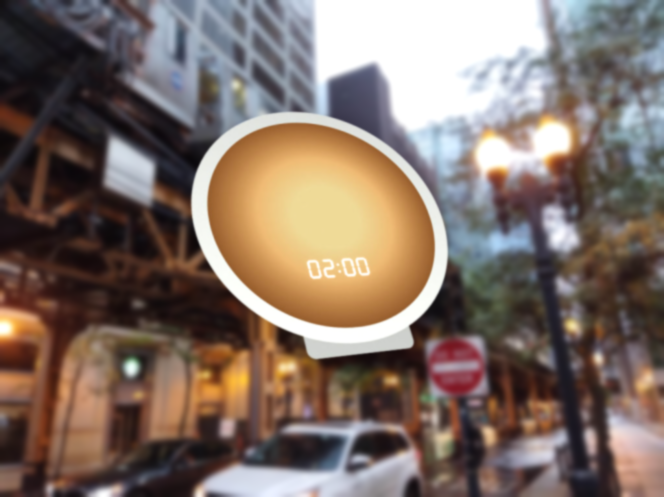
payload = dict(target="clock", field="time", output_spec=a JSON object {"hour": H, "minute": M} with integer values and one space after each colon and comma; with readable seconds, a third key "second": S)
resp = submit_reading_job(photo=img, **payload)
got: {"hour": 2, "minute": 0}
